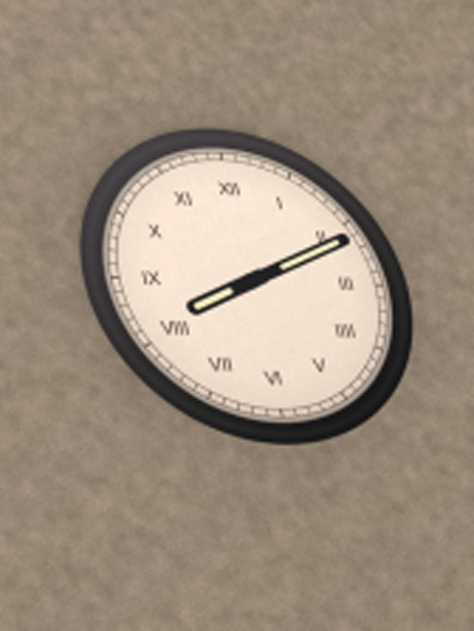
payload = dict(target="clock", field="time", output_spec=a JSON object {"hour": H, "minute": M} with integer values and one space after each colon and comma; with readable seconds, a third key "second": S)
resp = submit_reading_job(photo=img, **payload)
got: {"hour": 8, "minute": 11}
